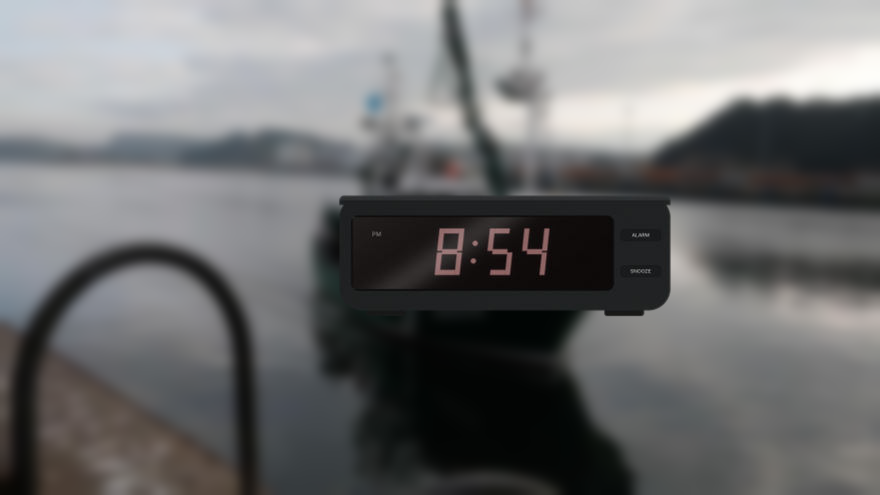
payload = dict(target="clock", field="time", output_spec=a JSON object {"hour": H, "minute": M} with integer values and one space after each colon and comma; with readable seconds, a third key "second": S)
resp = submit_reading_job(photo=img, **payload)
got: {"hour": 8, "minute": 54}
